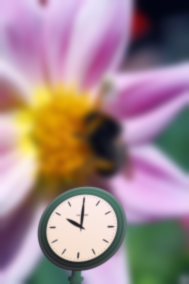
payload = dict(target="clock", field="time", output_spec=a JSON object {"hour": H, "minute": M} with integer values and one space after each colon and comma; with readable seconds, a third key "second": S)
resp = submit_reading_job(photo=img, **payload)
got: {"hour": 10, "minute": 0}
